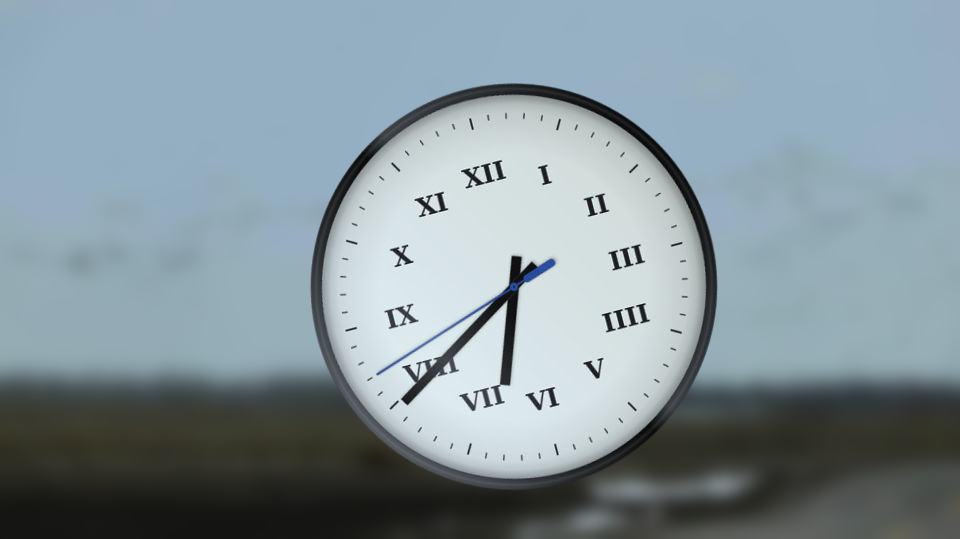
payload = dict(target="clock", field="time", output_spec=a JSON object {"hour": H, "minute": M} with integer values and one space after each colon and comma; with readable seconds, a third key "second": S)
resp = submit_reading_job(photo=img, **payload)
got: {"hour": 6, "minute": 39, "second": 42}
